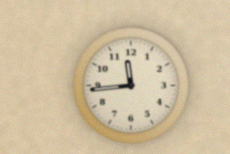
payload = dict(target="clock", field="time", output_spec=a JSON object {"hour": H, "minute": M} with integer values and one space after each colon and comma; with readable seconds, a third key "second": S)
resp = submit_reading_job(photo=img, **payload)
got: {"hour": 11, "minute": 44}
